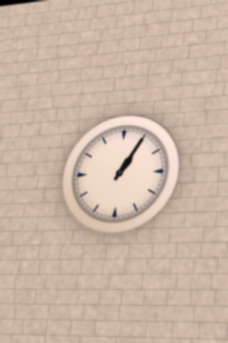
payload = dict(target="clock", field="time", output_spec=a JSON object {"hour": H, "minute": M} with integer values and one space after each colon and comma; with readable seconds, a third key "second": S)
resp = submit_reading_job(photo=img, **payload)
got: {"hour": 1, "minute": 5}
